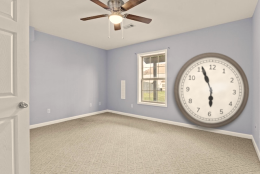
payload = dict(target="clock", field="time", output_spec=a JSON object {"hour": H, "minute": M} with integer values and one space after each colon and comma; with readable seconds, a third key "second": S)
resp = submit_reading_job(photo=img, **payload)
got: {"hour": 5, "minute": 56}
